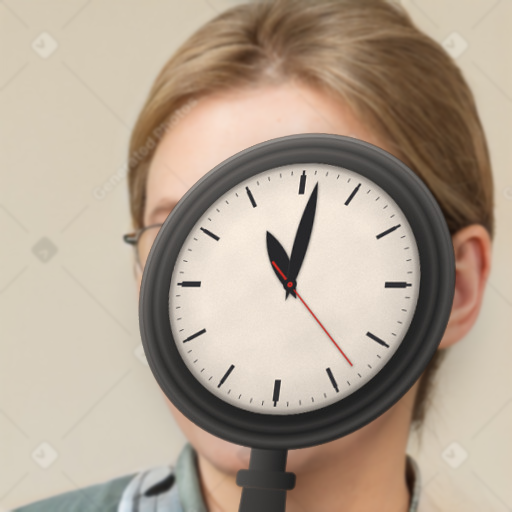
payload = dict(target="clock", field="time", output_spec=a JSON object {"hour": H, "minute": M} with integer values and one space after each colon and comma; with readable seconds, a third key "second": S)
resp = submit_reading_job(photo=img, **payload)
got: {"hour": 11, "minute": 1, "second": 23}
